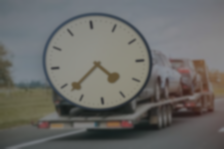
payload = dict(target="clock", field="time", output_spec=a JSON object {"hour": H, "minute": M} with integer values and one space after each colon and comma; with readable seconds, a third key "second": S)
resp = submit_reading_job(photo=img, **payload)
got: {"hour": 4, "minute": 38}
